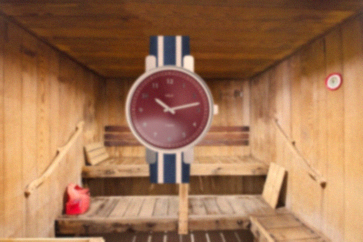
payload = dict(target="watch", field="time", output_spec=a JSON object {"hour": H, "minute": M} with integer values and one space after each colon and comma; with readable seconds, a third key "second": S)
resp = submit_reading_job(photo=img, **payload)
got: {"hour": 10, "minute": 13}
